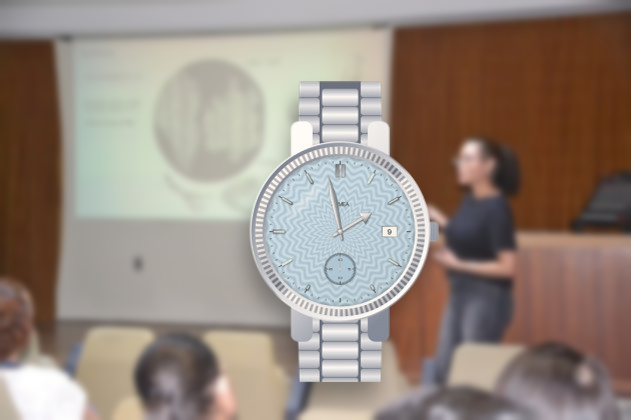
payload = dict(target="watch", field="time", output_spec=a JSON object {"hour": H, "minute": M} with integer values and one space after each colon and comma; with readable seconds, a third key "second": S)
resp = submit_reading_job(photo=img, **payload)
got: {"hour": 1, "minute": 58}
